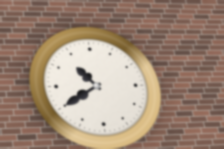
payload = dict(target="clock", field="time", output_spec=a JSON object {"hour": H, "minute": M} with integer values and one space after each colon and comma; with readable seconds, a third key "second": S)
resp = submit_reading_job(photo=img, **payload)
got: {"hour": 10, "minute": 40}
